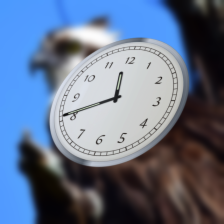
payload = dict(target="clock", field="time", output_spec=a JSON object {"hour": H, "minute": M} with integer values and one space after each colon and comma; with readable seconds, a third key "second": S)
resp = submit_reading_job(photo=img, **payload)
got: {"hour": 11, "minute": 41}
